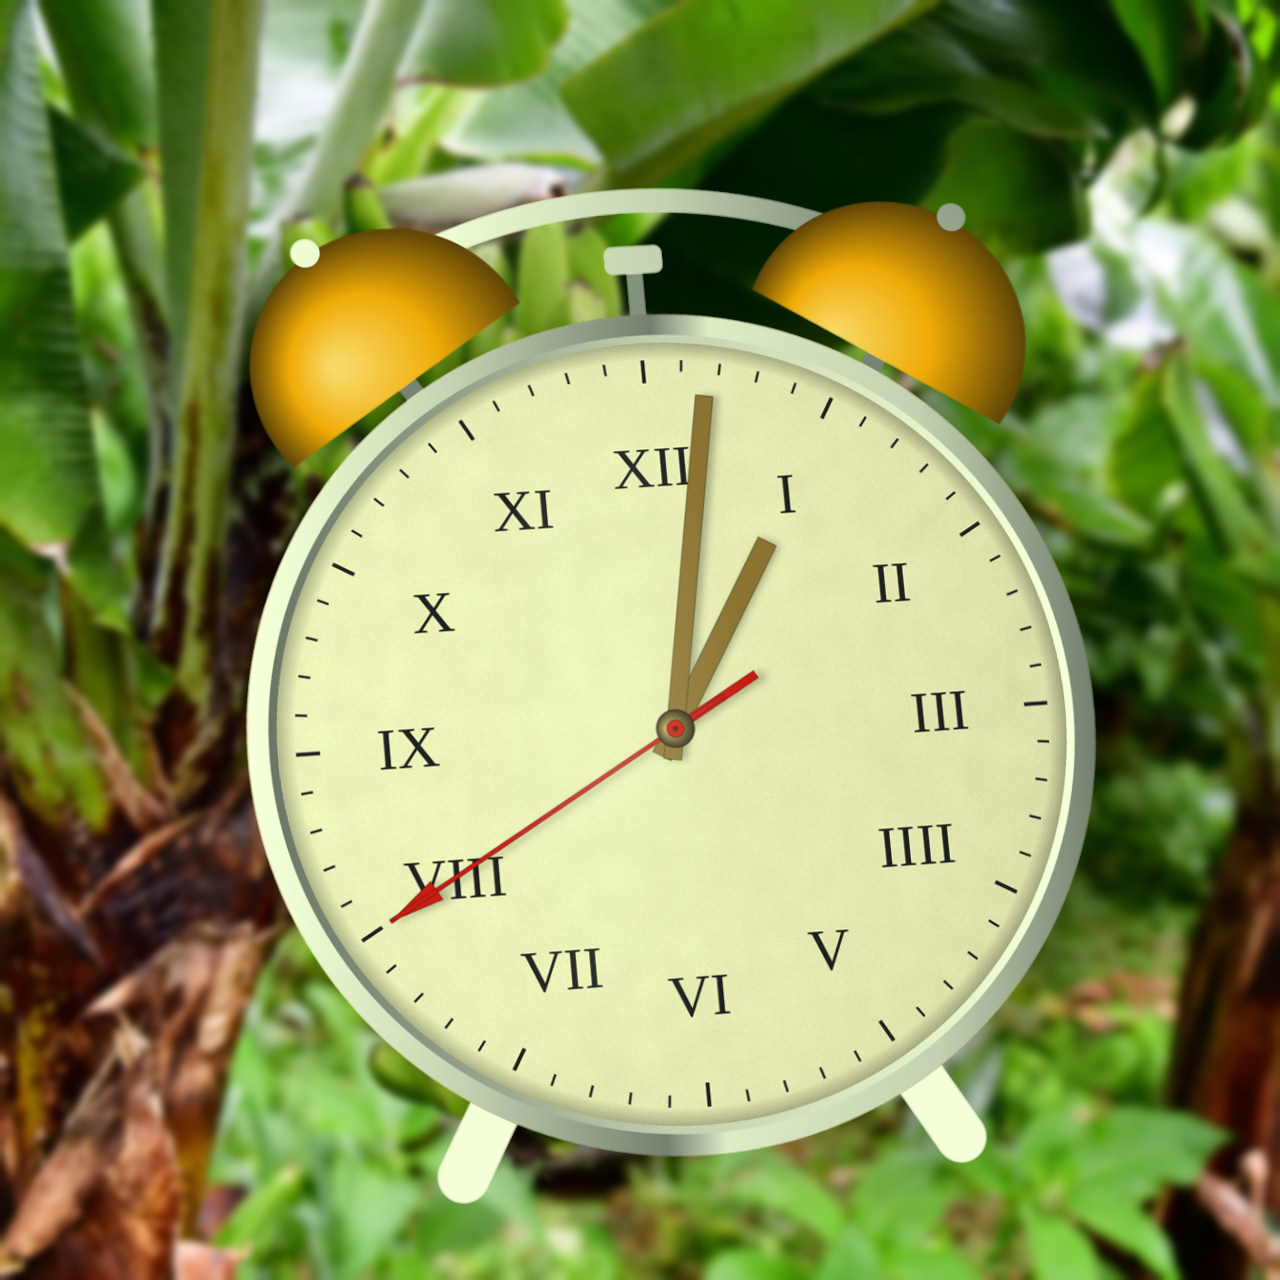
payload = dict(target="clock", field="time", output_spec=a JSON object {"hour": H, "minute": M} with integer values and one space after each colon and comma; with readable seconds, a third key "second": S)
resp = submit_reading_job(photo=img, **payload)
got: {"hour": 1, "minute": 1, "second": 40}
